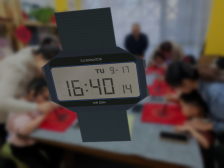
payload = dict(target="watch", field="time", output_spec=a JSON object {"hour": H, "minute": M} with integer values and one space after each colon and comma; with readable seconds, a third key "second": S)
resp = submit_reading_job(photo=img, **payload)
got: {"hour": 16, "minute": 40, "second": 14}
